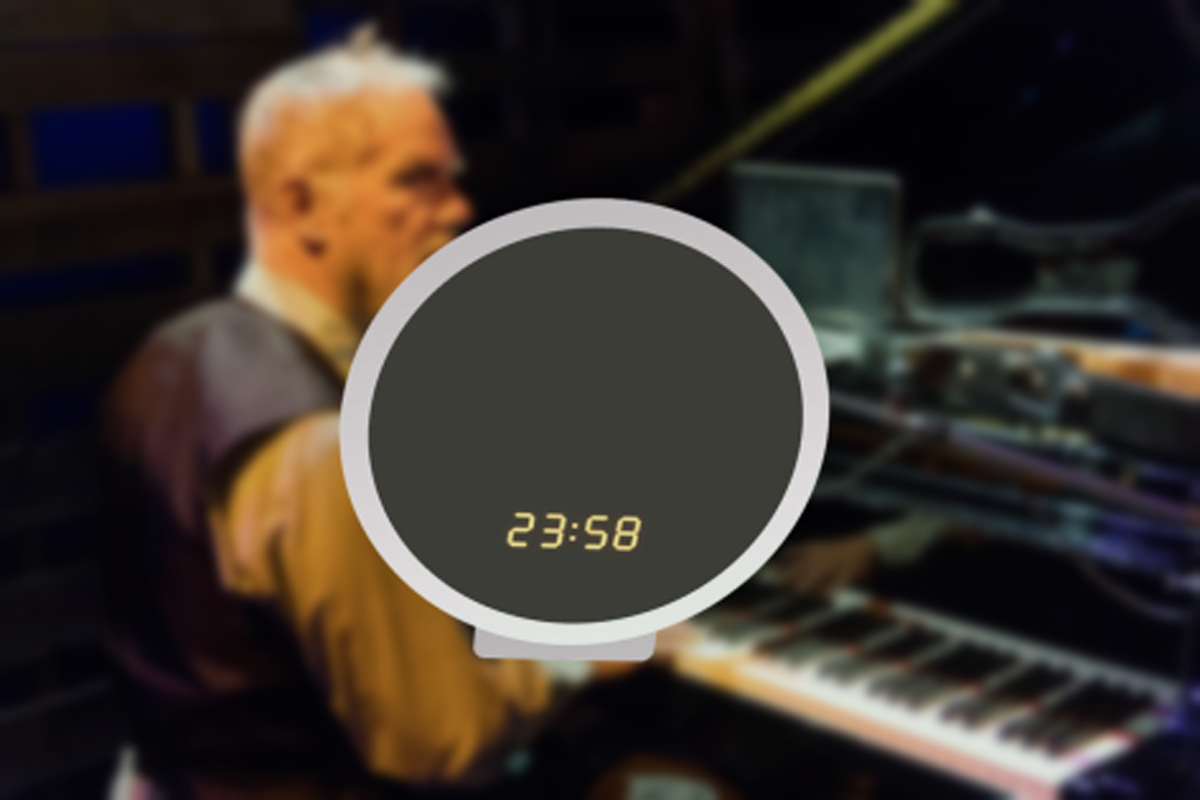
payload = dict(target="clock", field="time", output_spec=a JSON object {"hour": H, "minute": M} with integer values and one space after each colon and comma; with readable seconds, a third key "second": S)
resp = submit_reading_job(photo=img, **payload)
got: {"hour": 23, "minute": 58}
